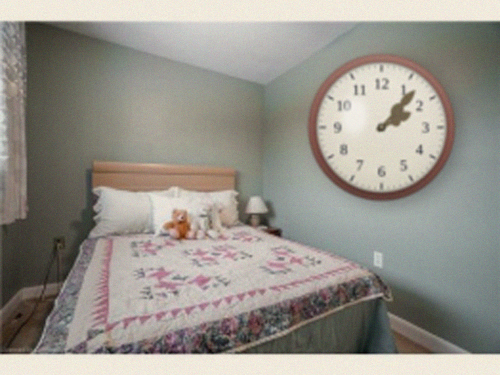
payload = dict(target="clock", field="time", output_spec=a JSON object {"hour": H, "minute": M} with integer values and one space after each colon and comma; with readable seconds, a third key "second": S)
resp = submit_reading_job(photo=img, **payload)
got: {"hour": 2, "minute": 7}
